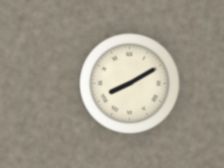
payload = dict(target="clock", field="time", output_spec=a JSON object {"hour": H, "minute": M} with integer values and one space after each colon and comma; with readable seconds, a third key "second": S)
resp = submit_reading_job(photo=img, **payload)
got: {"hour": 8, "minute": 10}
